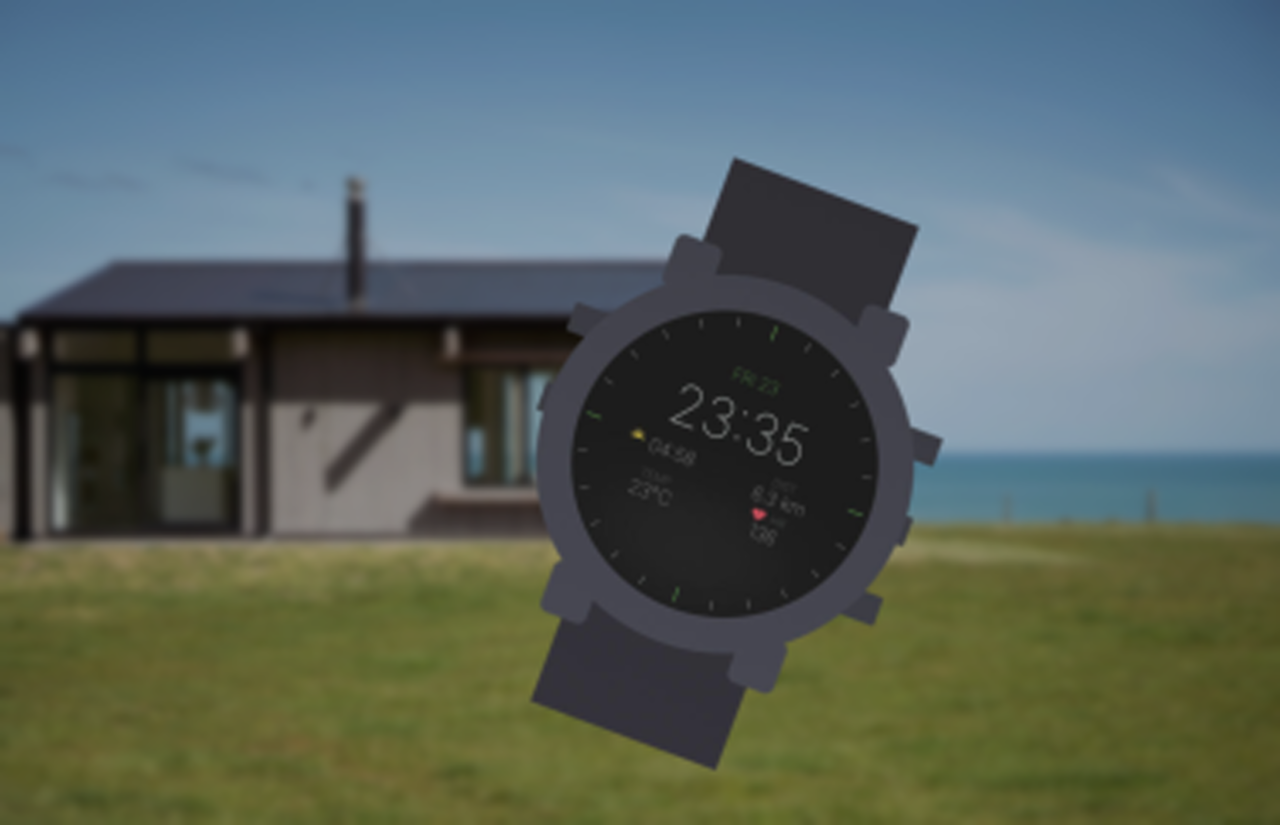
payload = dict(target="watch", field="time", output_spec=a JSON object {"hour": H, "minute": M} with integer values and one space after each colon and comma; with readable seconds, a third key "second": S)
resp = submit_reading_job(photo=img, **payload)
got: {"hour": 23, "minute": 35}
